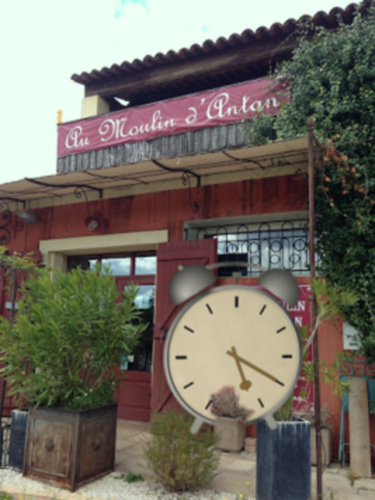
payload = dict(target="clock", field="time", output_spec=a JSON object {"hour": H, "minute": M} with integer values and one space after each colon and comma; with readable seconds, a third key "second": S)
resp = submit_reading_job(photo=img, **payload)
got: {"hour": 5, "minute": 20}
